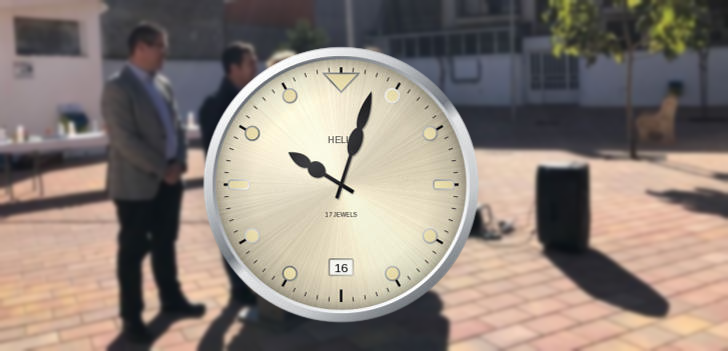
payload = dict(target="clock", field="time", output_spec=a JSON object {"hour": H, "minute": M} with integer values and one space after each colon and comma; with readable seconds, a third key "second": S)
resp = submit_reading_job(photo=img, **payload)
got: {"hour": 10, "minute": 3}
